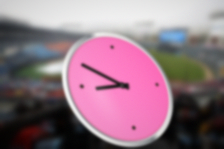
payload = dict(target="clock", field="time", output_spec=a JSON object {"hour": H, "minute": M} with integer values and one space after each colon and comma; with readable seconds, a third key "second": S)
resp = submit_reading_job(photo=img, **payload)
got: {"hour": 8, "minute": 50}
